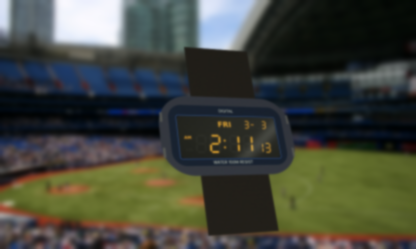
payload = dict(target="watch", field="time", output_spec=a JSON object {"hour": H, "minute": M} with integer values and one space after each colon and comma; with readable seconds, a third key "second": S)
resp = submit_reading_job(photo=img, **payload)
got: {"hour": 2, "minute": 11}
